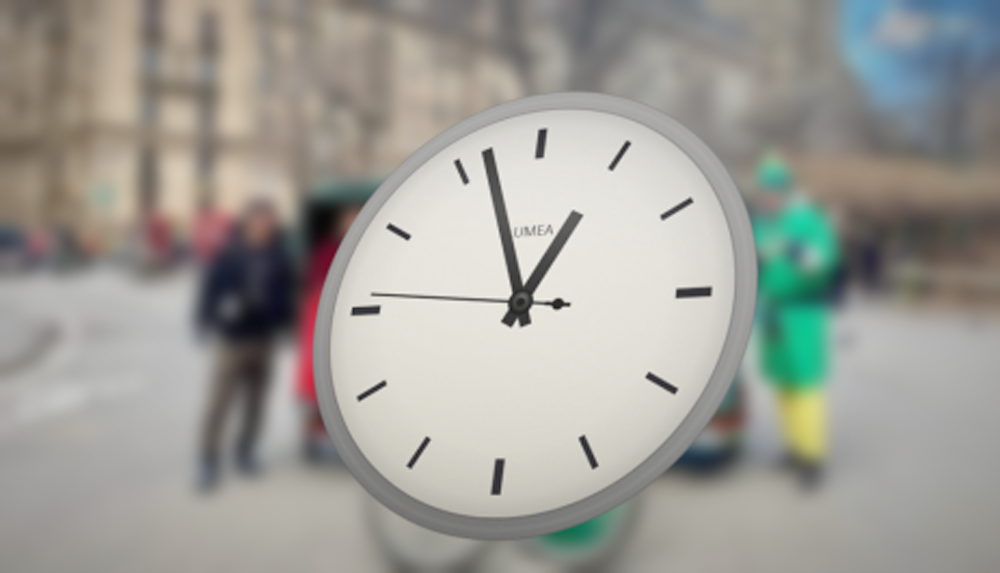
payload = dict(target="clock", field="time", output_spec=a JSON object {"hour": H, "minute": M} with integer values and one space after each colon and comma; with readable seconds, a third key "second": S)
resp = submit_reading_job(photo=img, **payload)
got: {"hour": 12, "minute": 56, "second": 46}
